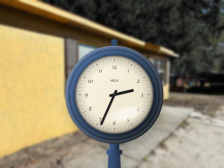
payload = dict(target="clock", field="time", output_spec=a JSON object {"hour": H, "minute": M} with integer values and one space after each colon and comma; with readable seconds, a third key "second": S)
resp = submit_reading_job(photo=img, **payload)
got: {"hour": 2, "minute": 34}
